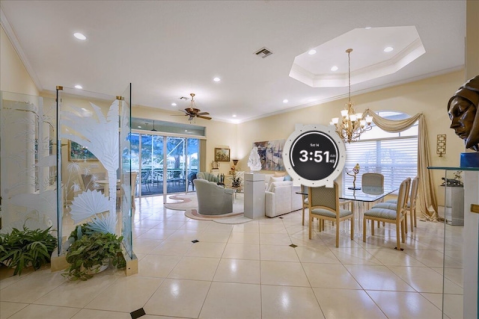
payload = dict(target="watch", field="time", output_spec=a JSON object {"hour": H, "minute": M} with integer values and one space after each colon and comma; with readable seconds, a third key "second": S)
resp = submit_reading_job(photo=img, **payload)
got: {"hour": 3, "minute": 51}
